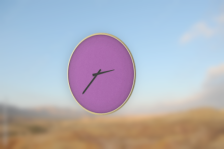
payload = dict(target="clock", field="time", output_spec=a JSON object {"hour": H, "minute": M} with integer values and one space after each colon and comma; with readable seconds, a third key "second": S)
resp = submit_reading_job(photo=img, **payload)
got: {"hour": 2, "minute": 37}
